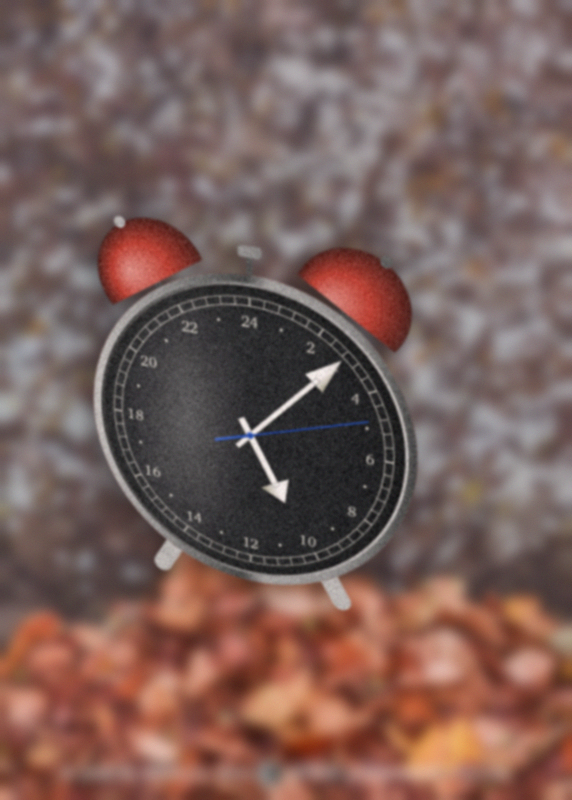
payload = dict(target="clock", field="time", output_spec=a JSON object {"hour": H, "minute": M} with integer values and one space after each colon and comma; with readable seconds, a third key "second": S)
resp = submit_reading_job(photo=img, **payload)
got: {"hour": 10, "minute": 7, "second": 12}
